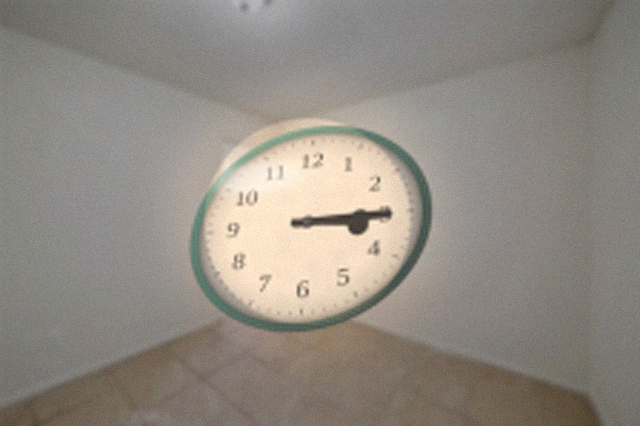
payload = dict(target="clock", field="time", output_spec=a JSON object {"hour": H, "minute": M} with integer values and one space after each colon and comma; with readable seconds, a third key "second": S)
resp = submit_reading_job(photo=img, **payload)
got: {"hour": 3, "minute": 15}
